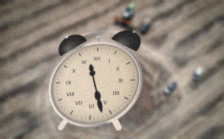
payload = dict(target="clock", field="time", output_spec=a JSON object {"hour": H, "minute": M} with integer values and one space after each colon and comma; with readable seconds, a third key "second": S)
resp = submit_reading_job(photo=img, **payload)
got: {"hour": 11, "minute": 27}
